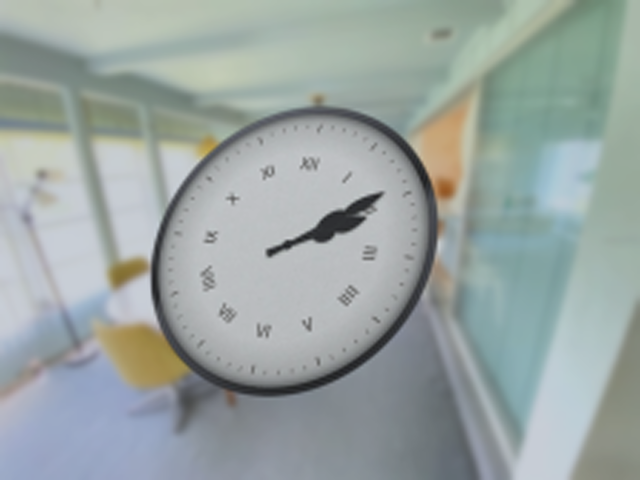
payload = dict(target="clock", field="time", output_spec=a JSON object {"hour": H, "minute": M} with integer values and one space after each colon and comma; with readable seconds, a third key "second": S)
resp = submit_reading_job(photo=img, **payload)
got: {"hour": 2, "minute": 9}
